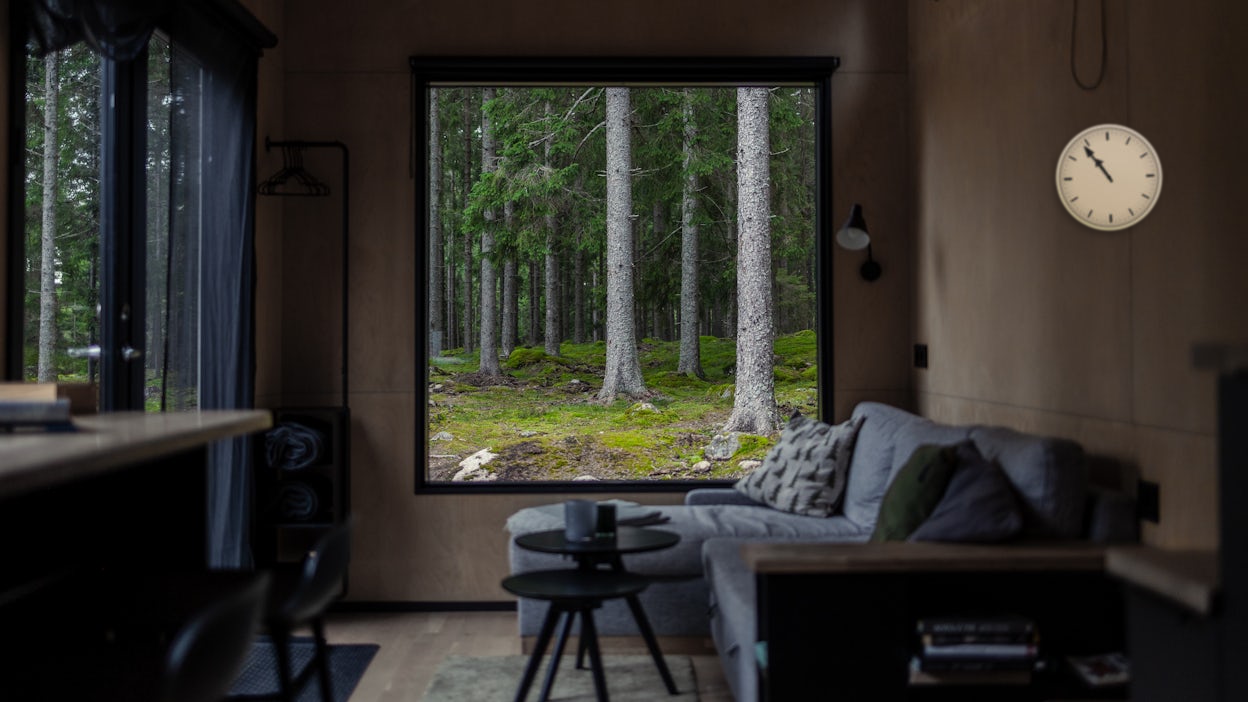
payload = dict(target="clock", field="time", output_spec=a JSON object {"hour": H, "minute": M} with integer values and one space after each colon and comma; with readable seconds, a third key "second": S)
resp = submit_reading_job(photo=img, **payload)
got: {"hour": 10, "minute": 54}
